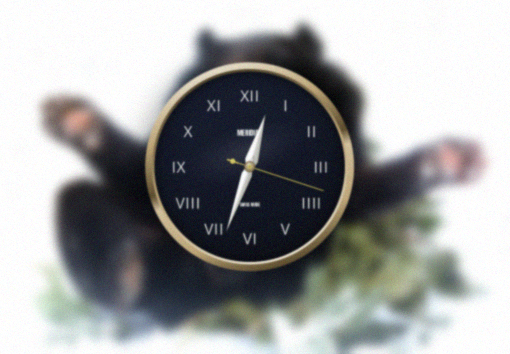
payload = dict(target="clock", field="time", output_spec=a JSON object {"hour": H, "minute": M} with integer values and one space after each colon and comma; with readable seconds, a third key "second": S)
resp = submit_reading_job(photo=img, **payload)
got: {"hour": 12, "minute": 33, "second": 18}
